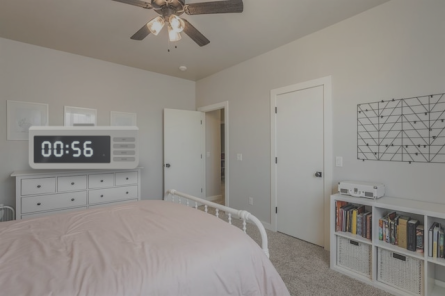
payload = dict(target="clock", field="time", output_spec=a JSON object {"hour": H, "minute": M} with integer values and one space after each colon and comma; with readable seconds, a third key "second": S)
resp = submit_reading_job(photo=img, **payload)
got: {"hour": 0, "minute": 56}
